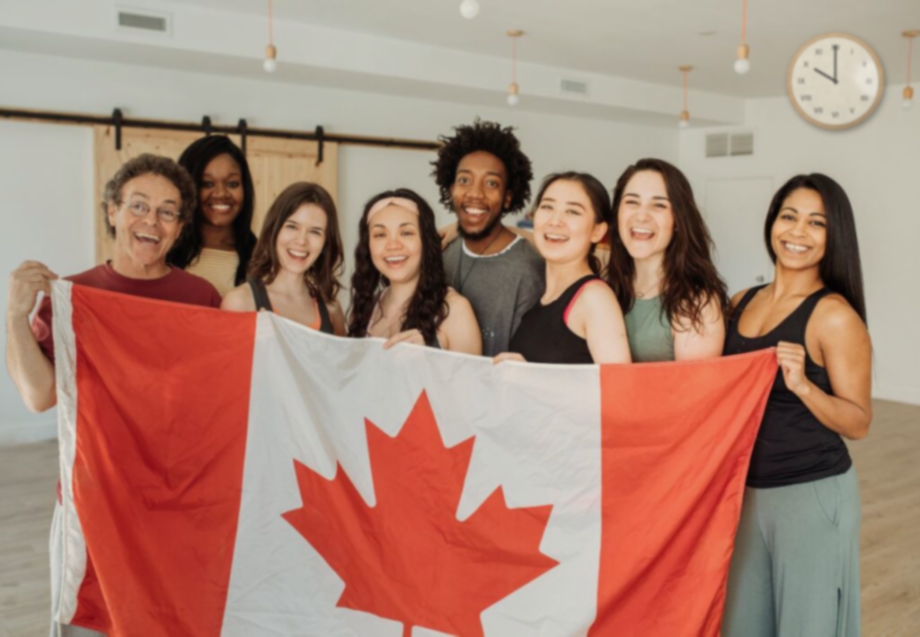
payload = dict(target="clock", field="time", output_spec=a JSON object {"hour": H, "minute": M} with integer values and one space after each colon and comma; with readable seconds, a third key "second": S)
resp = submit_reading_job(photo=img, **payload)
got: {"hour": 10, "minute": 0}
